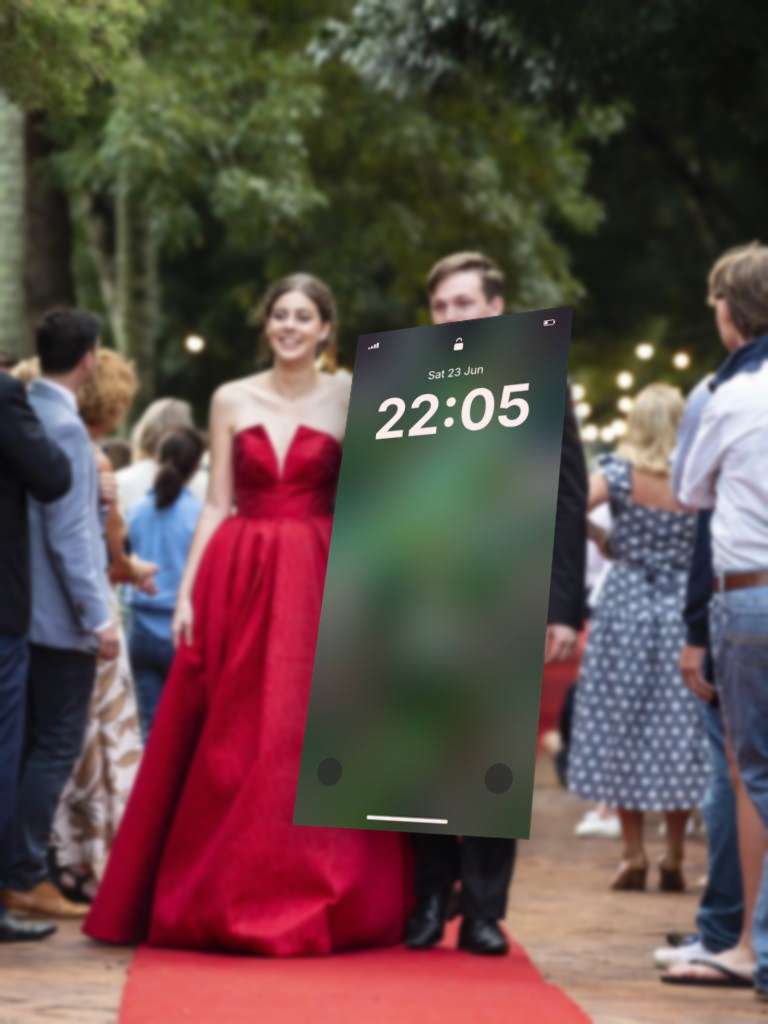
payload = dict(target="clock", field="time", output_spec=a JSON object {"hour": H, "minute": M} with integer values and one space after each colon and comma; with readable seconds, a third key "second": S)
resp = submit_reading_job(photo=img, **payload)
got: {"hour": 22, "minute": 5}
